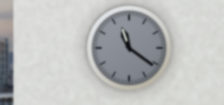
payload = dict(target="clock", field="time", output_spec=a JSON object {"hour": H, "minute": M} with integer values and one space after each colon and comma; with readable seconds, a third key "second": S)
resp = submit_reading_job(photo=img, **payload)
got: {"hour": 11, "minute": 21}
